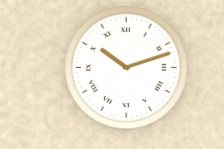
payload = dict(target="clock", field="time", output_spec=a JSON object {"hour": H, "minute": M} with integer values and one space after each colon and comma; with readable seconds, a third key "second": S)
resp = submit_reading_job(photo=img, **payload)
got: {"hour": 10, "minute": 12}
